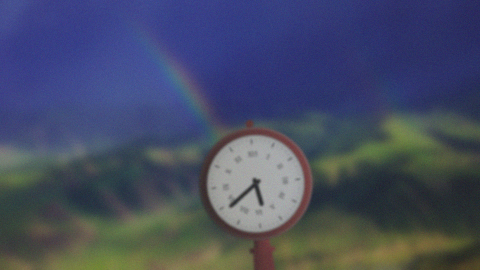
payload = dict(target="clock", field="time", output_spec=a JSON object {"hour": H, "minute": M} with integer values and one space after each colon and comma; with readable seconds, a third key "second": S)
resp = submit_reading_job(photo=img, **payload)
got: {"hour": 5, "minute": 39}
